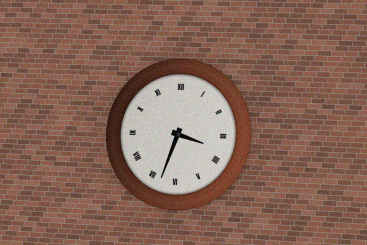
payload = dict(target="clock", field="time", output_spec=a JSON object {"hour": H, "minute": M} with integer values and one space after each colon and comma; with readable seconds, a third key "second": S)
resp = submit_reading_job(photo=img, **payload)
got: {"hour": 3, "minute": 33}
